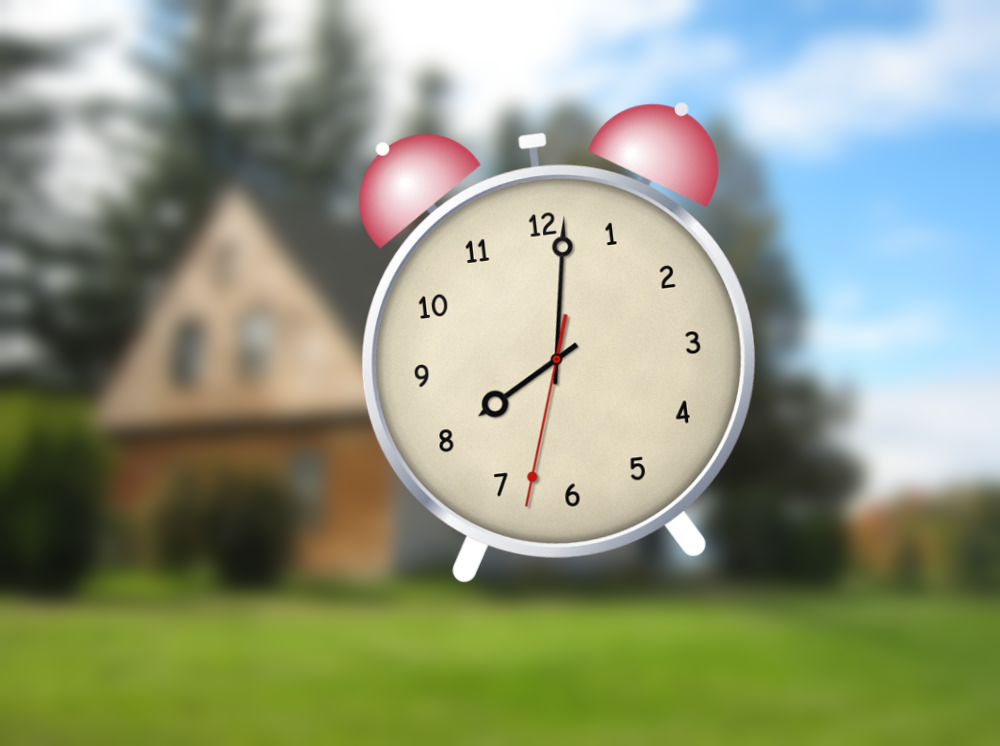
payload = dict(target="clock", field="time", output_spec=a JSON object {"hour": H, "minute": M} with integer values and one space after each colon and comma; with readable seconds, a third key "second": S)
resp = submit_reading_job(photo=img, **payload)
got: {"hour": 8, "minute": 1, "second": 33}
